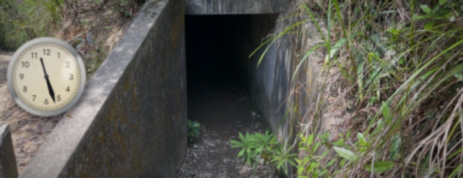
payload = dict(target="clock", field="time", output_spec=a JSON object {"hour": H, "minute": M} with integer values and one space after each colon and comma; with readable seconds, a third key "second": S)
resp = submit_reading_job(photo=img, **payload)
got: {"hour": 11, "minute": 27}
